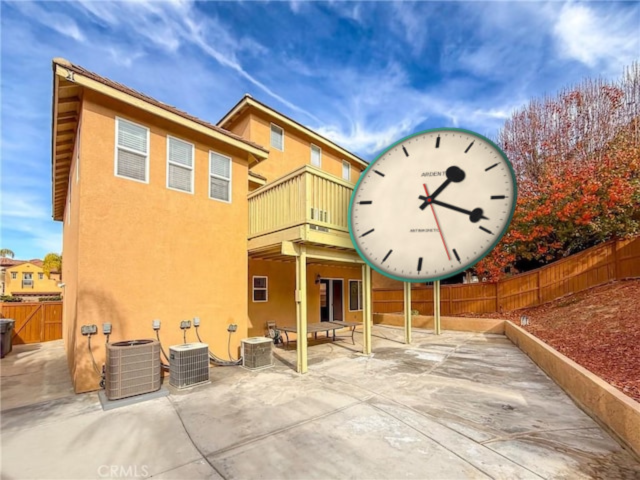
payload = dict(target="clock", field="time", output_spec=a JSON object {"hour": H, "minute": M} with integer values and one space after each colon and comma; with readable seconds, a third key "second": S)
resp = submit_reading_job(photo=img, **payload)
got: {"hour": 1, "minute": 18, "second": 26}
